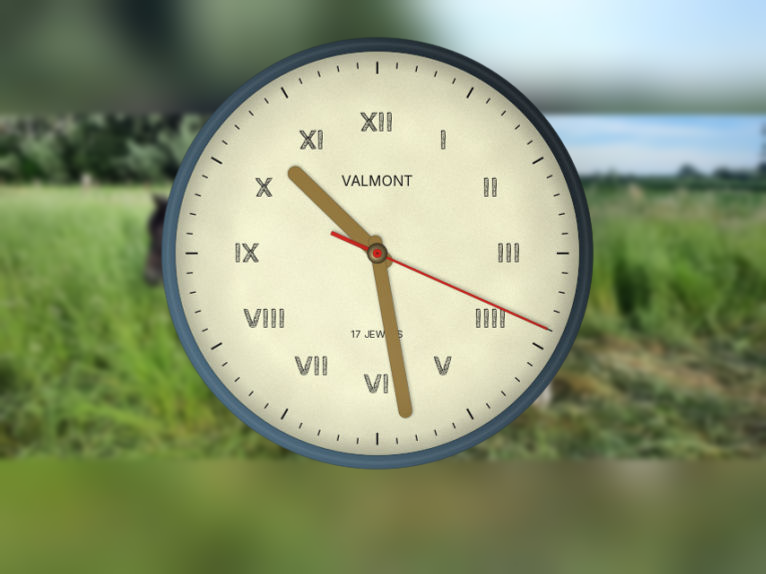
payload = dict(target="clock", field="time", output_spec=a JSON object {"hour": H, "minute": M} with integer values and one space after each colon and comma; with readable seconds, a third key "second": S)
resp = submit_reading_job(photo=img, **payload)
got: {"hour": 10, "minute": 28, "second": 19}
